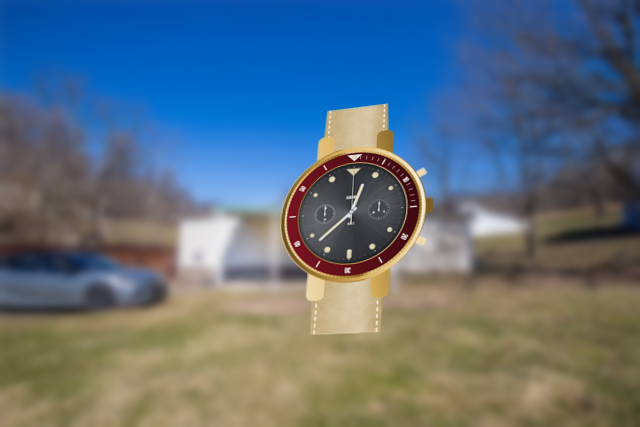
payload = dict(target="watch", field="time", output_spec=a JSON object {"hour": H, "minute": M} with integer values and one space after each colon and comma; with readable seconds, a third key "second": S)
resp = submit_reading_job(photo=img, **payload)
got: {"hour": 12, "minute": 38}
